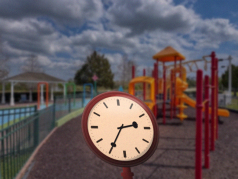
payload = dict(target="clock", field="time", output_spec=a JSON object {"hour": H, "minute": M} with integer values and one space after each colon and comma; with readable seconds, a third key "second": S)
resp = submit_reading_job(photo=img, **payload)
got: {"hour": 2, "minute": 35}
